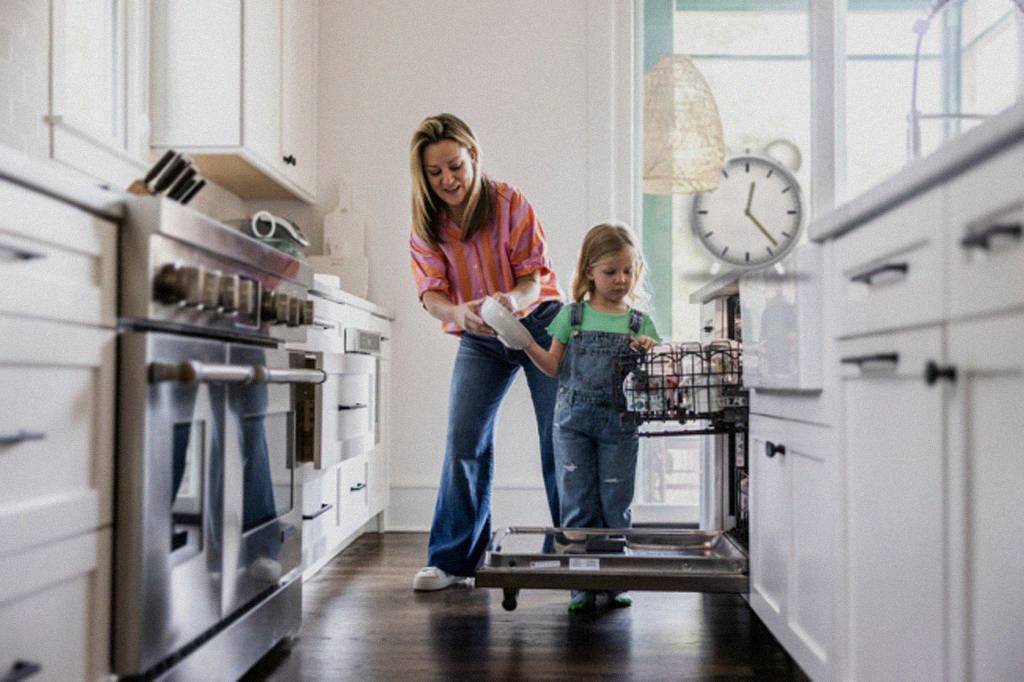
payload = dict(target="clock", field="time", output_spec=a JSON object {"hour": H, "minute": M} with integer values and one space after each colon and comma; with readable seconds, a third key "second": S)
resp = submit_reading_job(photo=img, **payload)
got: {"hour": 12, "minute": 23}
